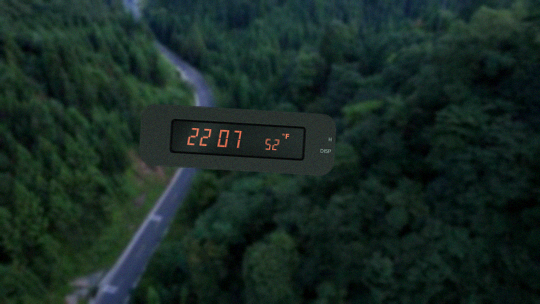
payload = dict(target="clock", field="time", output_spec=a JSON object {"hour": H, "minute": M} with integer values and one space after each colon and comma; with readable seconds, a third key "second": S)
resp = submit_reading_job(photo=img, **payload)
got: {"hour": 22, "minute": 7}
